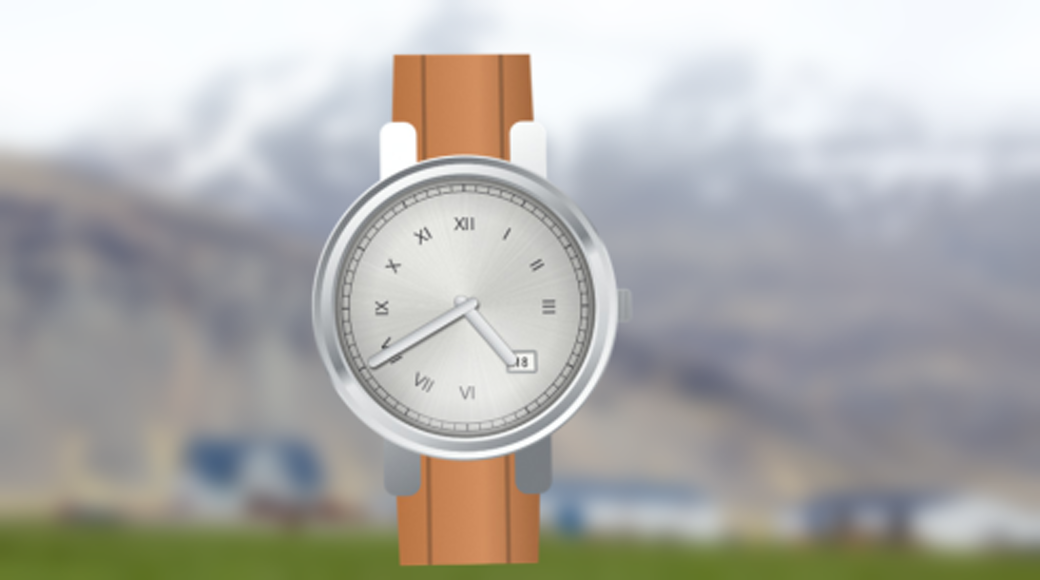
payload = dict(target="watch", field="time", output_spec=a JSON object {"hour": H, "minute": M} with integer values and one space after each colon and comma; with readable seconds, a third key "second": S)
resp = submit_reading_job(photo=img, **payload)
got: {"hour": 4, "minute": 40}
